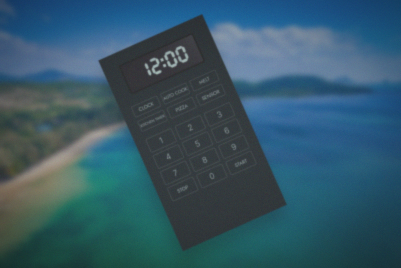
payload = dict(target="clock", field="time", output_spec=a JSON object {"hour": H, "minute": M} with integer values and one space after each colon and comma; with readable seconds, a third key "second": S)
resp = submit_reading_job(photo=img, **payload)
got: {"hour": 12, "minute": 0}
